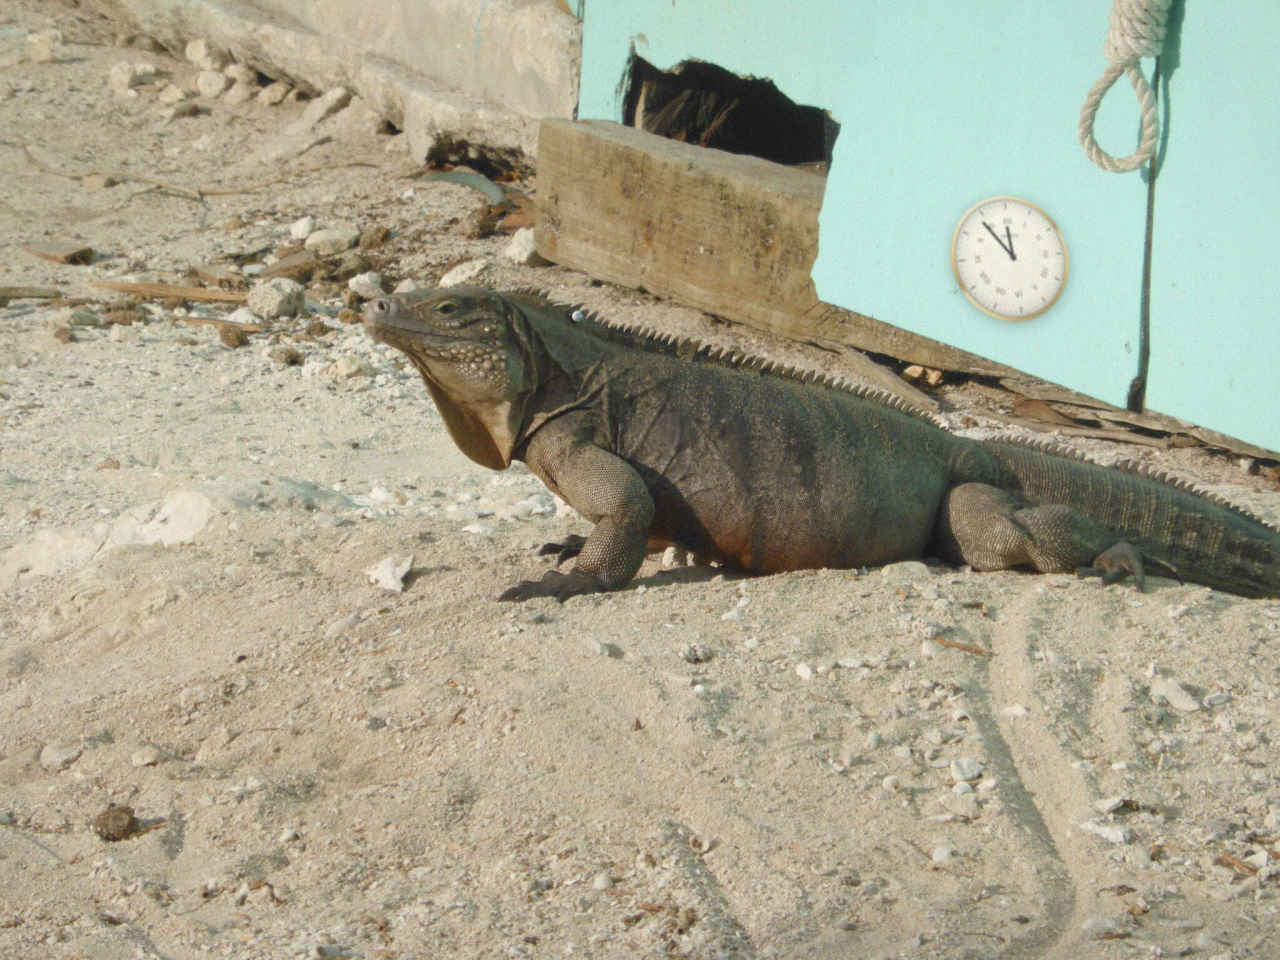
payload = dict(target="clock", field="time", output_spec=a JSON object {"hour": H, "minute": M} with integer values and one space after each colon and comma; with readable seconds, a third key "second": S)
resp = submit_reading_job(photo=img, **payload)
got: {"hour": 11, "minute": 54}
